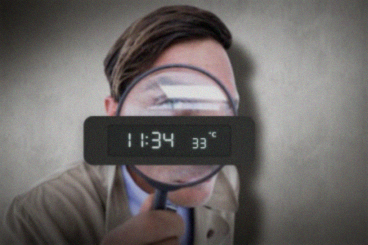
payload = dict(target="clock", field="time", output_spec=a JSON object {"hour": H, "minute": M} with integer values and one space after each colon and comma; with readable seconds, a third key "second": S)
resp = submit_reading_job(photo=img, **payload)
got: {"hour": 11, "minute": 34}
